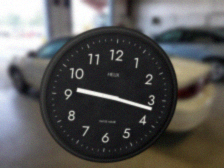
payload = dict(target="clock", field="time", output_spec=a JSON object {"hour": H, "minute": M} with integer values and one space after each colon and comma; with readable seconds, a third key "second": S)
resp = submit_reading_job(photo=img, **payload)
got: {"hour": 9, "minute": 17}
